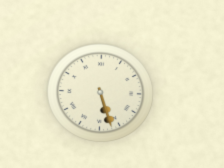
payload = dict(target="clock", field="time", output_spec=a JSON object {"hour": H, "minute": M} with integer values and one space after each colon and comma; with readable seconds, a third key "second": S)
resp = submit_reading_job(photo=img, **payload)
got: {"hour": 5, "minute": 27}
